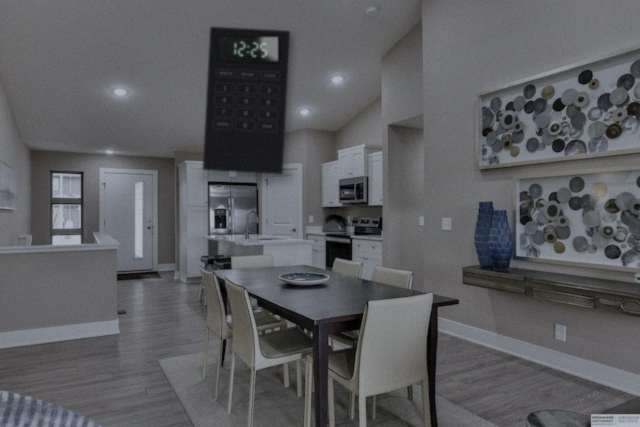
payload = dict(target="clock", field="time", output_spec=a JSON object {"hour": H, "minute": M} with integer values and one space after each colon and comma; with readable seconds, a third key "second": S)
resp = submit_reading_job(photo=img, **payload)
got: {"hour": 12, "minute": 25}
